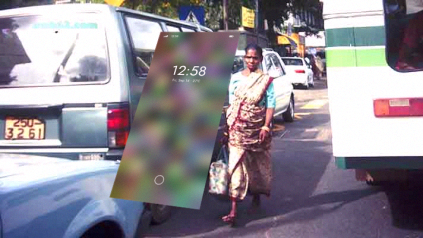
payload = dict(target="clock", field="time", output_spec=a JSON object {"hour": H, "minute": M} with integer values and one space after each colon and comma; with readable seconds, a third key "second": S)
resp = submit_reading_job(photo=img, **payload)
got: {"hour": 12, "minute": 58}
